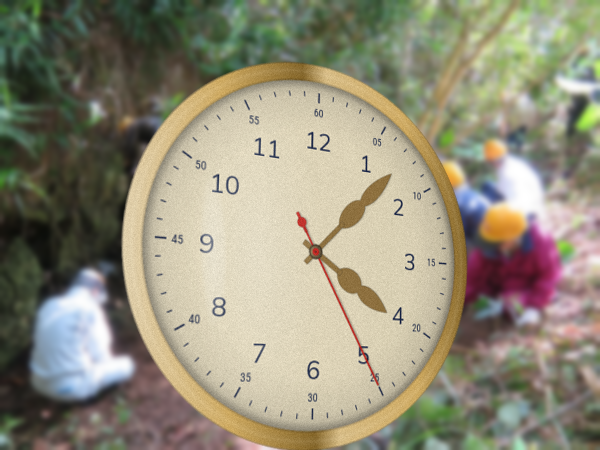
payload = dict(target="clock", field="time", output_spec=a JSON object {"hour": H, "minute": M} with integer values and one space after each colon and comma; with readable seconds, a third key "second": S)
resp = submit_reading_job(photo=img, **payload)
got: {"hour": 4, "minute": 7, "second": 25}
